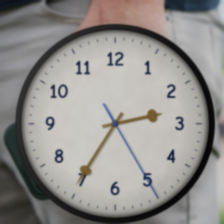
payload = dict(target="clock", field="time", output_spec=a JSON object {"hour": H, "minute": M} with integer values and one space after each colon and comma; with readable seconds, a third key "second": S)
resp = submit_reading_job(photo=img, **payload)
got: {"hour": 2, "minute": 35, "second": 25}
